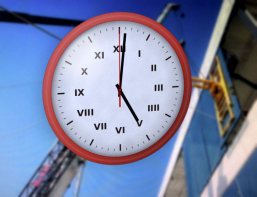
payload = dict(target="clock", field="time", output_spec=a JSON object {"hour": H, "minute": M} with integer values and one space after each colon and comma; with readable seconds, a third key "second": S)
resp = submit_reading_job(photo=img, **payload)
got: {"hour": 5, "minute": 1, "second": 0}
